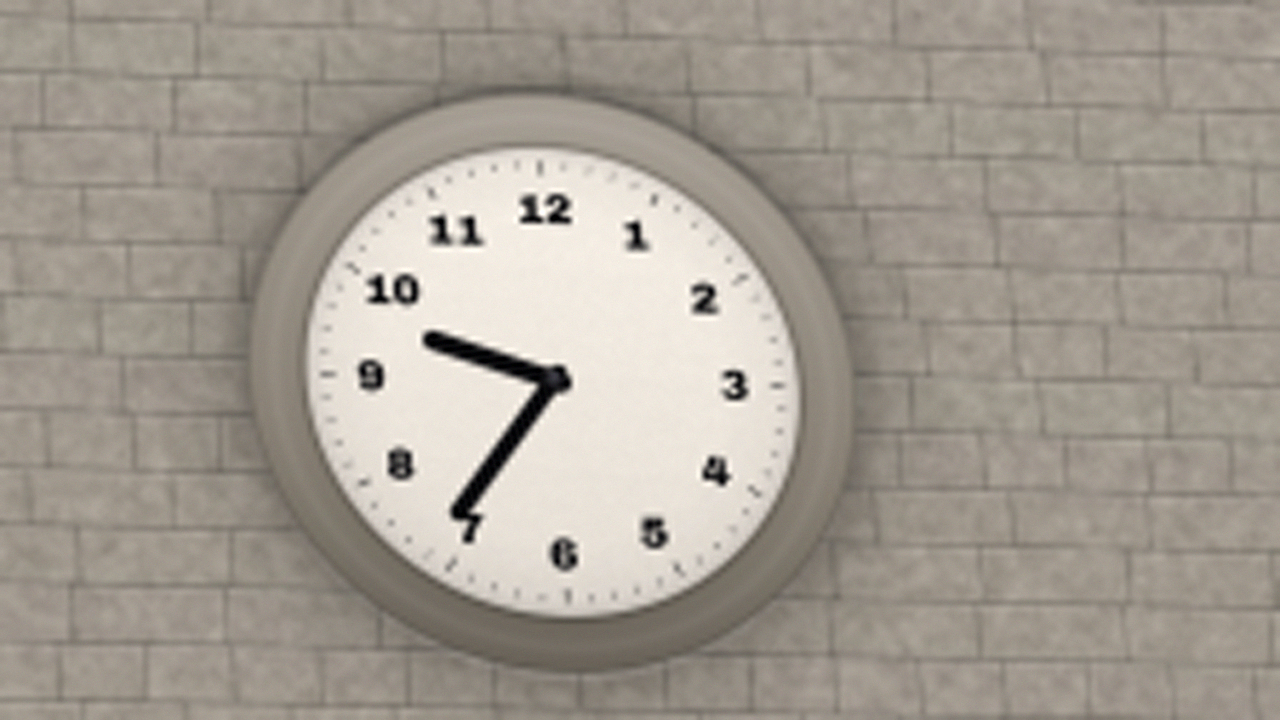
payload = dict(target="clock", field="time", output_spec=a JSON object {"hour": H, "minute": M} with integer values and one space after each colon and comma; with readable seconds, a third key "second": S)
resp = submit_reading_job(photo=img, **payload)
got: {"hour": 9, "minute": 36}
